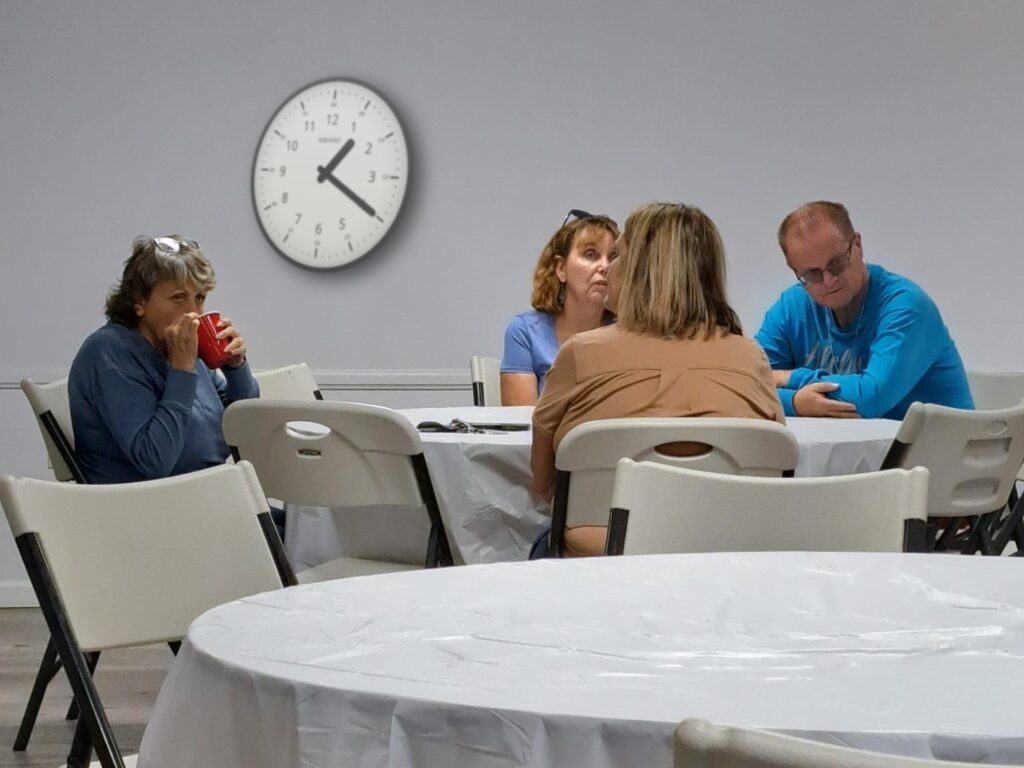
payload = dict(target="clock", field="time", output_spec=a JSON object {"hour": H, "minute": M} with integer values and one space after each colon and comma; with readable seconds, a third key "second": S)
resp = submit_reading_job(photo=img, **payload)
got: {"hour": 1, "minute": 20}
